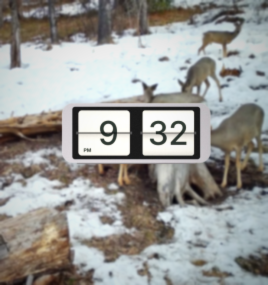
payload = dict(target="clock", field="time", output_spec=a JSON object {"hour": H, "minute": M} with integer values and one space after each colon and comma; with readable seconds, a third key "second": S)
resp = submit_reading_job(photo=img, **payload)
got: {"hour": 9, "minute": 32}
